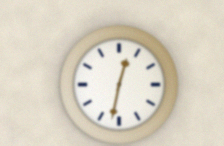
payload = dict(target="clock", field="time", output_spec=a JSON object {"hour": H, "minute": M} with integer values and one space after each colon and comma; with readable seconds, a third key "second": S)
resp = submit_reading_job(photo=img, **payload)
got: {"hour": 12, "minute": 32}
